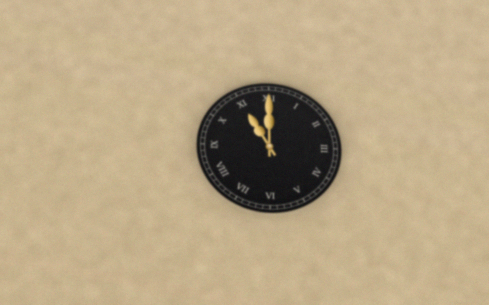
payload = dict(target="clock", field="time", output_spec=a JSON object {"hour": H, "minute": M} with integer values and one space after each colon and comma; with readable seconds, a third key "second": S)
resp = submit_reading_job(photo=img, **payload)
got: {"hour": 11, "minute": 0}
